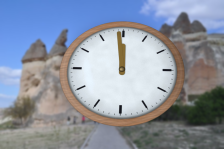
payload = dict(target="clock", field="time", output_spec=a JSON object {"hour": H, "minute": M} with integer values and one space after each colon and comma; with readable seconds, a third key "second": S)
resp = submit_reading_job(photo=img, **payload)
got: {"hour": 11, "minute": 59}
